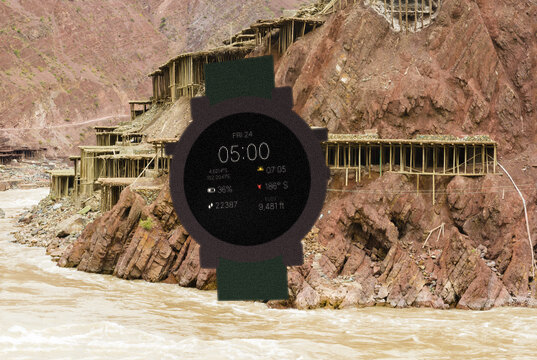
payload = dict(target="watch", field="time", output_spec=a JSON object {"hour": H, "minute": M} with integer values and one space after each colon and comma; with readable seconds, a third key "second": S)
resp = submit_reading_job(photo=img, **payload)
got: {"hour": 5, "minute": 0}
